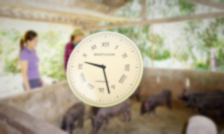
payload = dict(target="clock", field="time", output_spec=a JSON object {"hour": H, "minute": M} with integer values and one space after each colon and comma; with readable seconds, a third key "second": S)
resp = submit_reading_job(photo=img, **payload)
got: {"hour": 9, "minute": 27}
